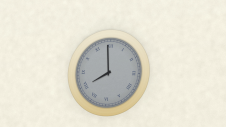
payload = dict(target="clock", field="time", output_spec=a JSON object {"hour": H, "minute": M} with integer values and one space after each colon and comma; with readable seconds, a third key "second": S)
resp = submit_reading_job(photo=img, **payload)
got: {"hour": 7, "minute": 59}
